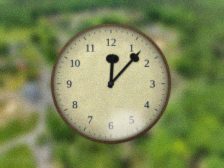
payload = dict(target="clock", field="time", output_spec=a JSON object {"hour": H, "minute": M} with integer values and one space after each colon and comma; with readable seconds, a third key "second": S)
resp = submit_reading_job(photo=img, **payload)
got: {"hour": 12, "minute": 7}
